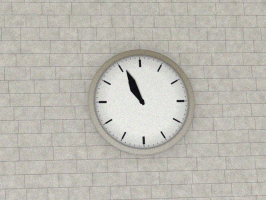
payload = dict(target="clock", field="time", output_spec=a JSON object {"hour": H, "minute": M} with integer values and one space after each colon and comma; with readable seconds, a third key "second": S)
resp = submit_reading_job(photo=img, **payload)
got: {"hour": 10, "minute": 56}
